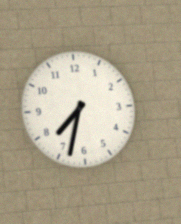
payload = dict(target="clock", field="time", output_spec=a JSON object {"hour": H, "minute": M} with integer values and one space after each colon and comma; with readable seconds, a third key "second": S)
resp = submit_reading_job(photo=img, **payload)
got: {"hour": 7, "minute": 33}
